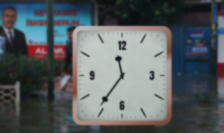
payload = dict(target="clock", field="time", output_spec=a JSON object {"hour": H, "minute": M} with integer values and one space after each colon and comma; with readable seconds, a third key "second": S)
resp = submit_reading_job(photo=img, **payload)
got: {"hour": 11, "minute": 36}
